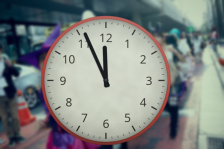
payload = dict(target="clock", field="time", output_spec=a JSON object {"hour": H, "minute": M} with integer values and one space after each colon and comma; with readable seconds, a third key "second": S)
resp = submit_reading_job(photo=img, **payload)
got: {"hour": 11, "minute": 56}
